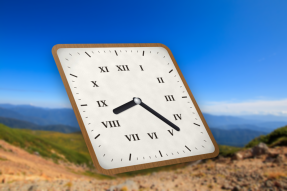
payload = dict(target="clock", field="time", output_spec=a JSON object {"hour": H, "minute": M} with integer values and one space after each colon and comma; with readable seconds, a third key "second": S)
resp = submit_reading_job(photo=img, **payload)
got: {"hour": 8, "minute": 23}
